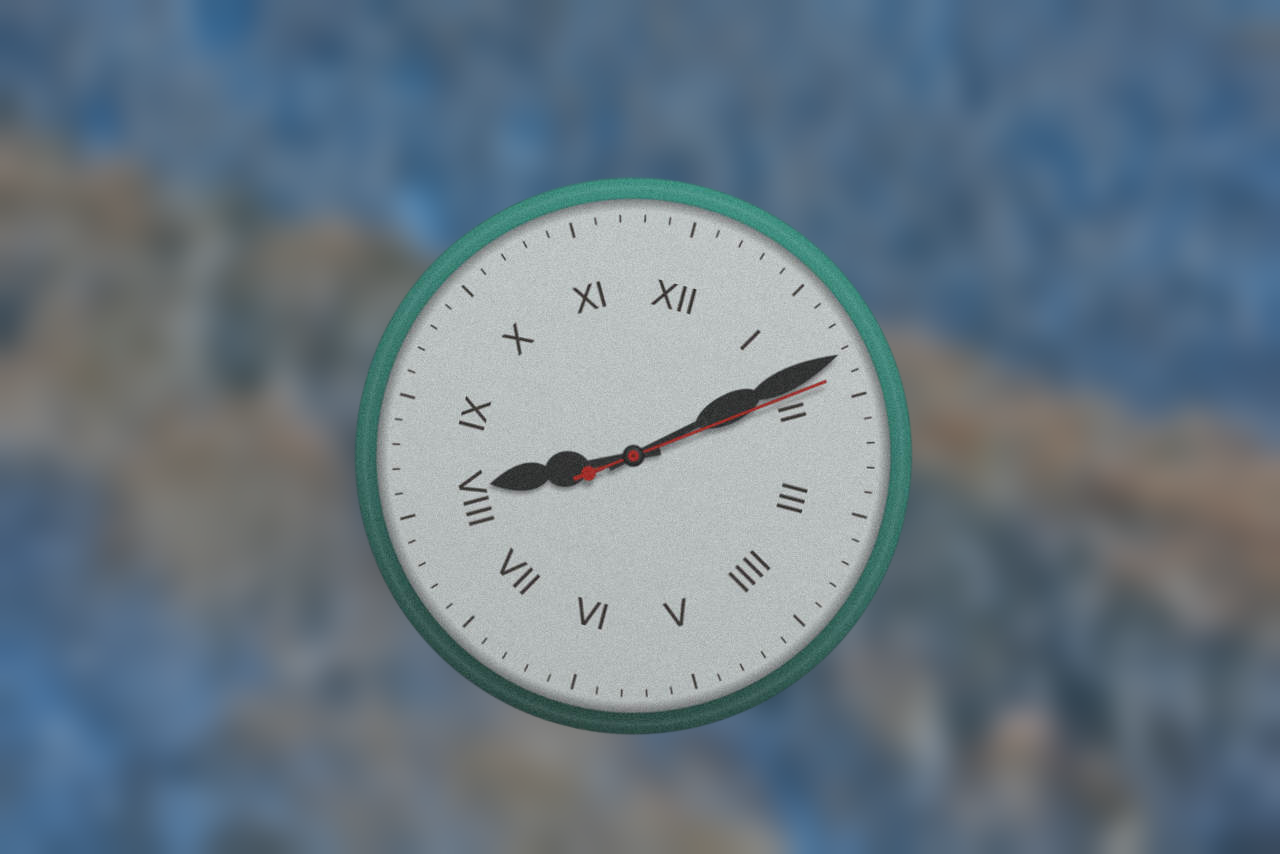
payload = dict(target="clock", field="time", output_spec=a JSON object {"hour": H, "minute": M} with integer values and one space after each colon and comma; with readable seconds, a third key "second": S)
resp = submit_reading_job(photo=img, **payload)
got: {"hour": 8, "minute": 8, "second": 9}
